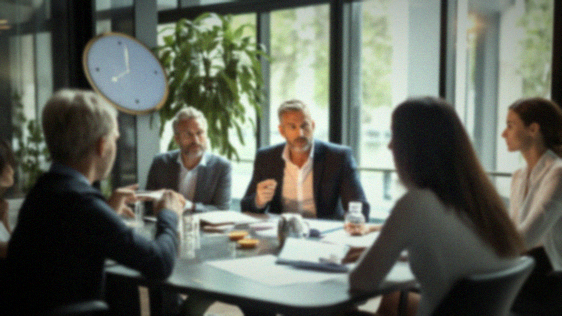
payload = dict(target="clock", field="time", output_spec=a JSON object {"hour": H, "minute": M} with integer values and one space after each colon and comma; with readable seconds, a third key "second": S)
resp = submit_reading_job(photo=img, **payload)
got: {"hour": 8, "minute": 2}
